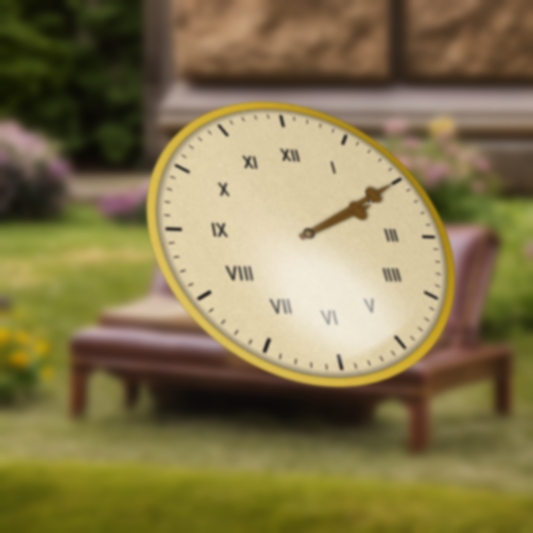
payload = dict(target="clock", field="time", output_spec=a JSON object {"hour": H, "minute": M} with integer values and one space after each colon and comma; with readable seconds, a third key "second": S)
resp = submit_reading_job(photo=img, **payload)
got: {"hour": 2, "minute": 10}
